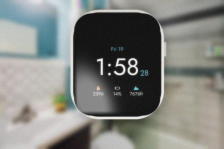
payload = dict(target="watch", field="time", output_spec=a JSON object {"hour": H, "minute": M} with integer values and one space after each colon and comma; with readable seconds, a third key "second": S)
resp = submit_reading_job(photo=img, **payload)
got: {"hour": 1, "minute": 58}
